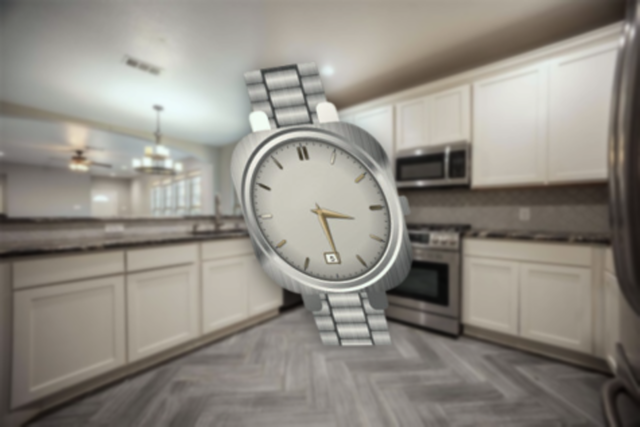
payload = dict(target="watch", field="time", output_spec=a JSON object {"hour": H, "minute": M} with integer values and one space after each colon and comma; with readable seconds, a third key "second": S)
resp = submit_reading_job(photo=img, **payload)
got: {"hour": 3, "minute": 29}
